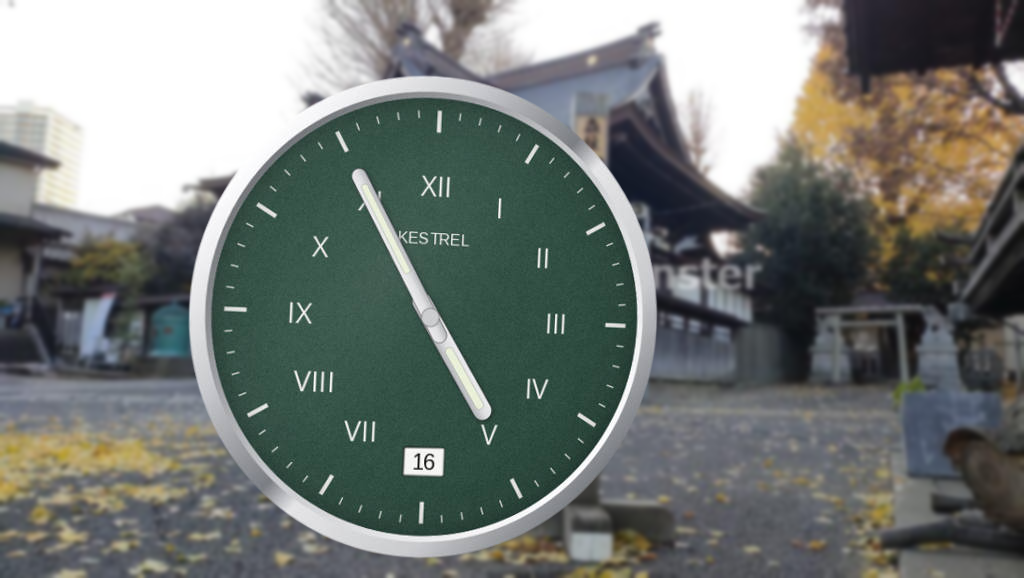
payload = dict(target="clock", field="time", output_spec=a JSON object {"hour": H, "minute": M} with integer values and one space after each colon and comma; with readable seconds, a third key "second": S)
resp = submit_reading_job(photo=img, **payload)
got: {"hour": 4, "minute": 55}
